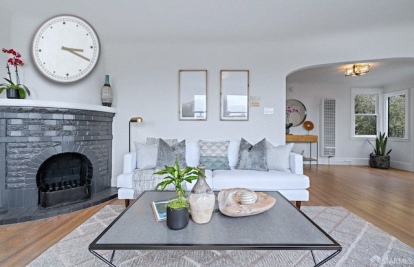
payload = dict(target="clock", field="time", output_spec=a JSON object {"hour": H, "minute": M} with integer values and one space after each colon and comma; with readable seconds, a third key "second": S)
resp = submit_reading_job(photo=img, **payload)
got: {"hour": 3, "minute": 20}
